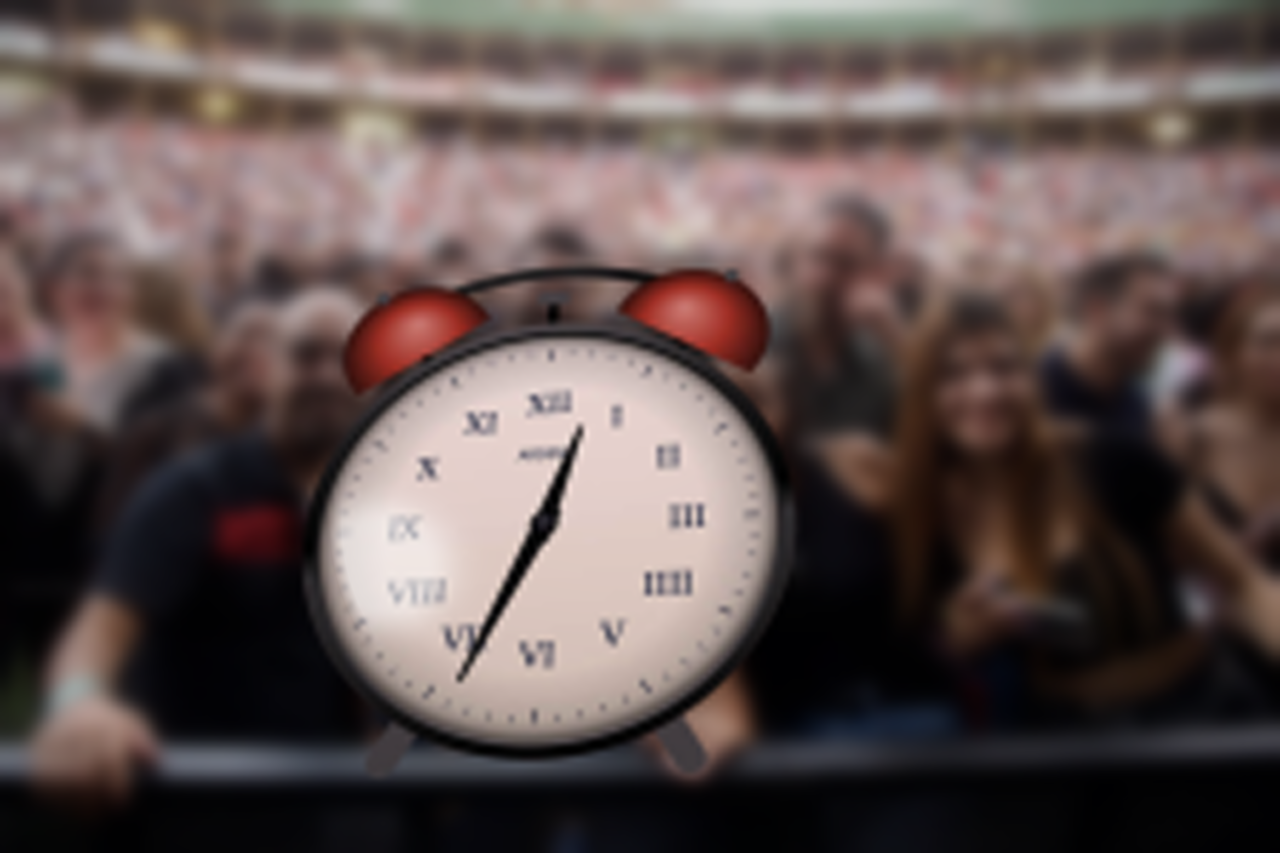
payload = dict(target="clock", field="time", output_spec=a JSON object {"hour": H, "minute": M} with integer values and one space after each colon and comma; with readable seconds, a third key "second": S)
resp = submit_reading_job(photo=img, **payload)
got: {"hour": 12, "minute": 34}
